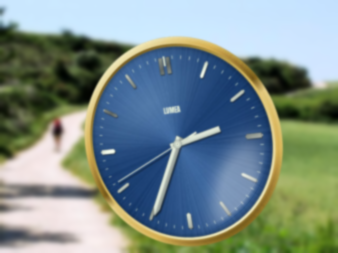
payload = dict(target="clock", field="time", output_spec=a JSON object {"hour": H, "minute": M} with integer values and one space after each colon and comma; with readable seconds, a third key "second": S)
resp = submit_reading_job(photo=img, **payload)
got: {"hour": 2, "minute": 34, "second": 41}
